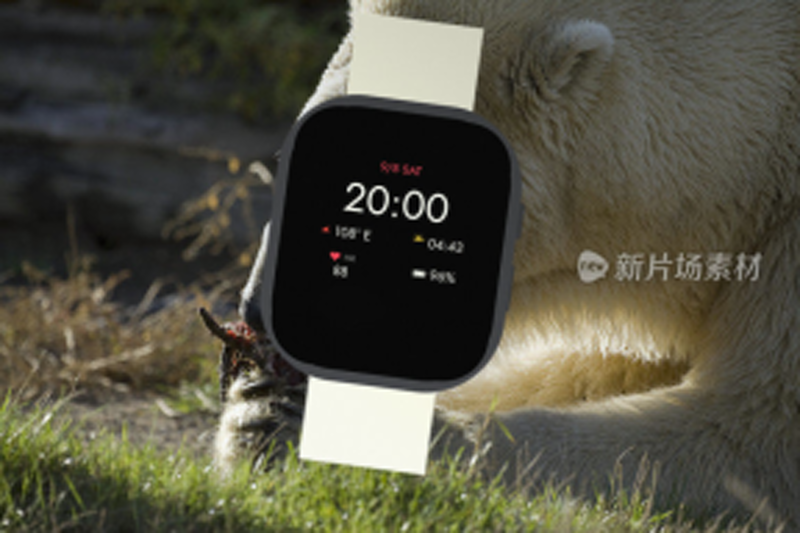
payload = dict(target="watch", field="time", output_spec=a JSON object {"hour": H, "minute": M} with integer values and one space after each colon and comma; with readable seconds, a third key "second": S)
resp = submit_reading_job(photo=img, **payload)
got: {"hour": 20, "minute": 0}
